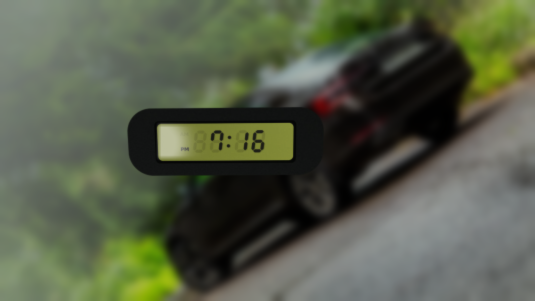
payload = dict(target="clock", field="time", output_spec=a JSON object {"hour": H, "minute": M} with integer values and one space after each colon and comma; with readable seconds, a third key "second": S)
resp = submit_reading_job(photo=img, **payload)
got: {"hour": 7, "minute": 16}
